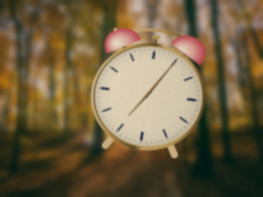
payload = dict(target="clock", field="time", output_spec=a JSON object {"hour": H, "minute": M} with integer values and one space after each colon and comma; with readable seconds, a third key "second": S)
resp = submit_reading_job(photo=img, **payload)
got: {"hour": 7, "minute": 5}
